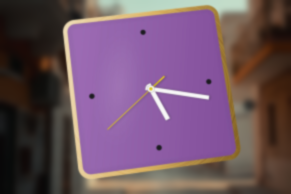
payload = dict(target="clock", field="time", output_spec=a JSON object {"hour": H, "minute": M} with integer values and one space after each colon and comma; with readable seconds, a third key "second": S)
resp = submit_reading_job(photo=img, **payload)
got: {"hour": 5, "minute": 17, "second": 39}
